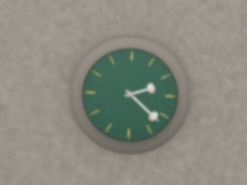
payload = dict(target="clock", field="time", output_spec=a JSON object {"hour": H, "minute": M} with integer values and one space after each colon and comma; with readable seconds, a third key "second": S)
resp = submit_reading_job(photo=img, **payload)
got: {"hour": 2, "minute": 22}
